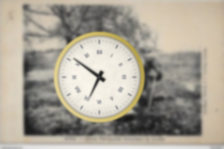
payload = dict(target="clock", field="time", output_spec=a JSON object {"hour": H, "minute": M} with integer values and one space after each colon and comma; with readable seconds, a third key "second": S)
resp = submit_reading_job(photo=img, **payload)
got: {"hour": 6, "minute": 51}
